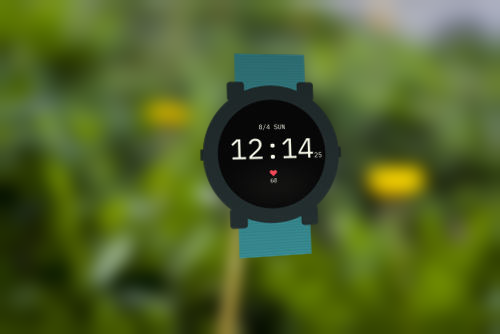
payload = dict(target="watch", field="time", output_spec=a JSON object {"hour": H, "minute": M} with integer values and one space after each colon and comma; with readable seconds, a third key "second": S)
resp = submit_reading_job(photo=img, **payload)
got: {"hour": 12, "minute": 14, "second": 25}
